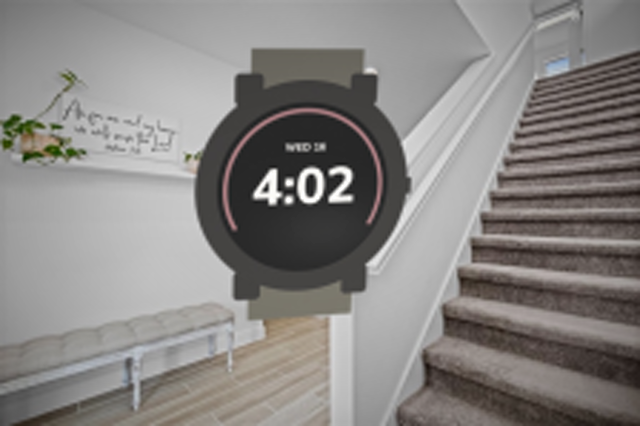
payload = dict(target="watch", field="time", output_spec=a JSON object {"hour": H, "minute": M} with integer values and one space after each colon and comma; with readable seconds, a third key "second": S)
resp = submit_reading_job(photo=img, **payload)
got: {"hour": 4, "minute": 2}
